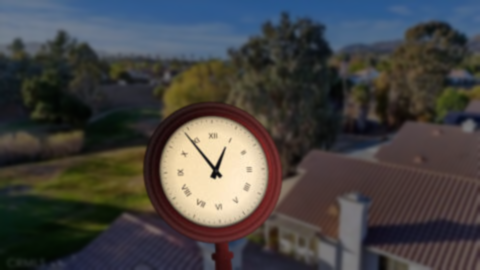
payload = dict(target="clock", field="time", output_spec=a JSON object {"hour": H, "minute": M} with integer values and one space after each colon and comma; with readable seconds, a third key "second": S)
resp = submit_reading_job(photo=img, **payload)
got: {"hour": 12, "minute": 54}
